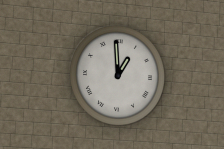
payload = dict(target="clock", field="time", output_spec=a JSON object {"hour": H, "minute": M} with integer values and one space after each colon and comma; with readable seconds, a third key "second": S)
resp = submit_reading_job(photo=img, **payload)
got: {"hour": 12, "minute": 59}
